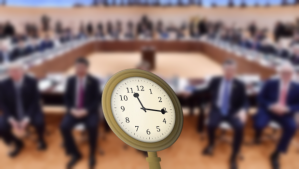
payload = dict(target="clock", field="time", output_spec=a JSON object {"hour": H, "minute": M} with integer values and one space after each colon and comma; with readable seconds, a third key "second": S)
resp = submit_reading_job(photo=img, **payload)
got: {"hour": 11, "minute": 16}
